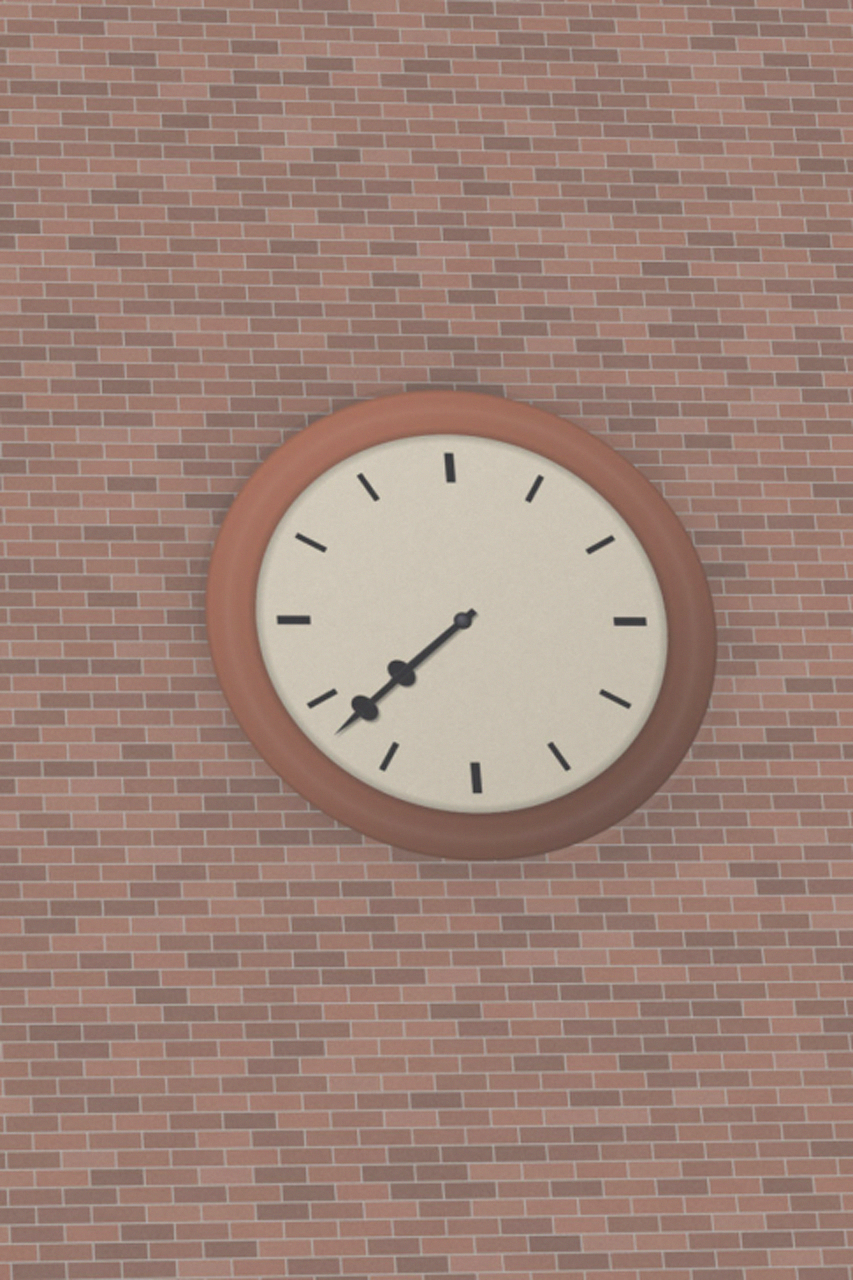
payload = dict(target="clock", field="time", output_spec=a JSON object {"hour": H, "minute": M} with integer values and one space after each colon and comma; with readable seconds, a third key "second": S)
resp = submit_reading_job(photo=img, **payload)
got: {"hour": 7, "minute": 38}
